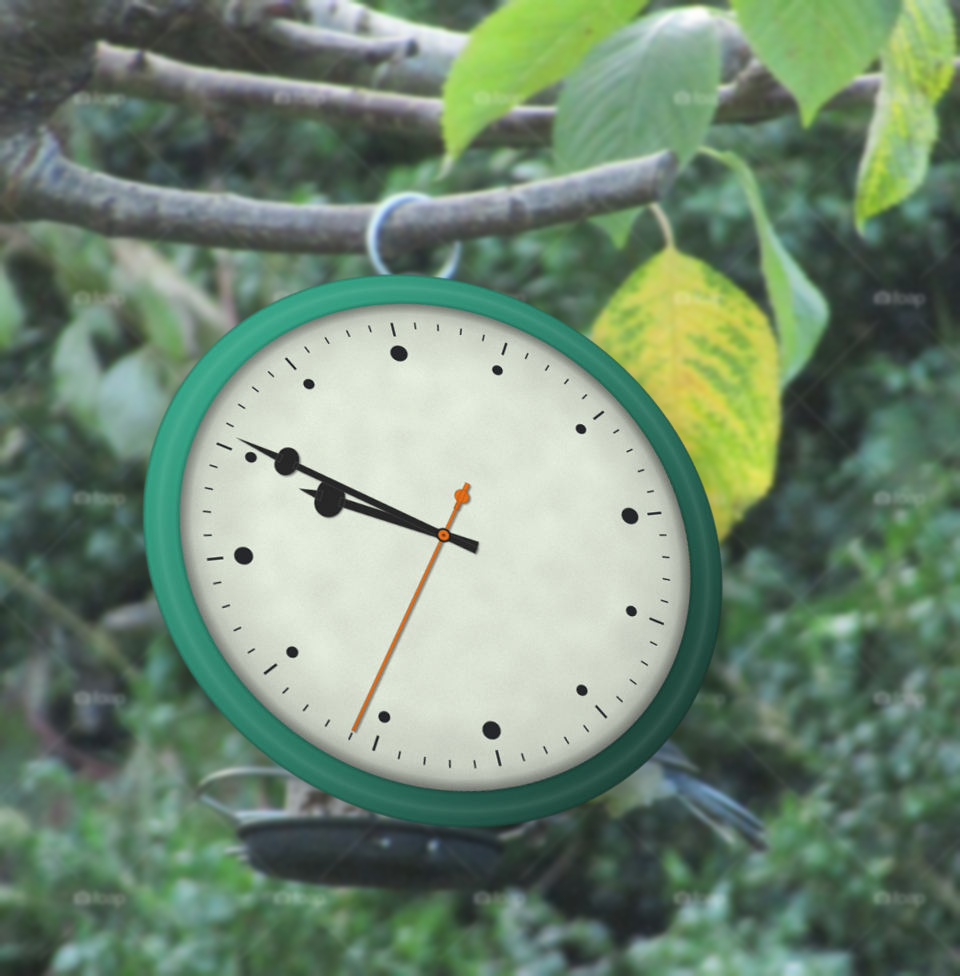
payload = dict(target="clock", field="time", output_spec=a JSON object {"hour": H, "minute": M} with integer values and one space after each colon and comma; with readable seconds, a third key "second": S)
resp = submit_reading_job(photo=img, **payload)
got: {"hour": 9, "minute": 50, "second": 36}
